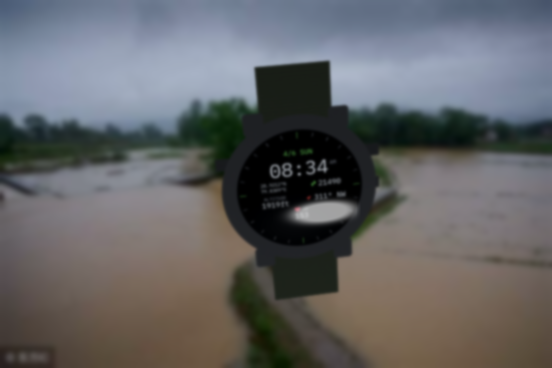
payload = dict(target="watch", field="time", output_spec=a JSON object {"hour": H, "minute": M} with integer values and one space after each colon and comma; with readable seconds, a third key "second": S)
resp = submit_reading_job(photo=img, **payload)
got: {"hour": 8, "minute": 34}
